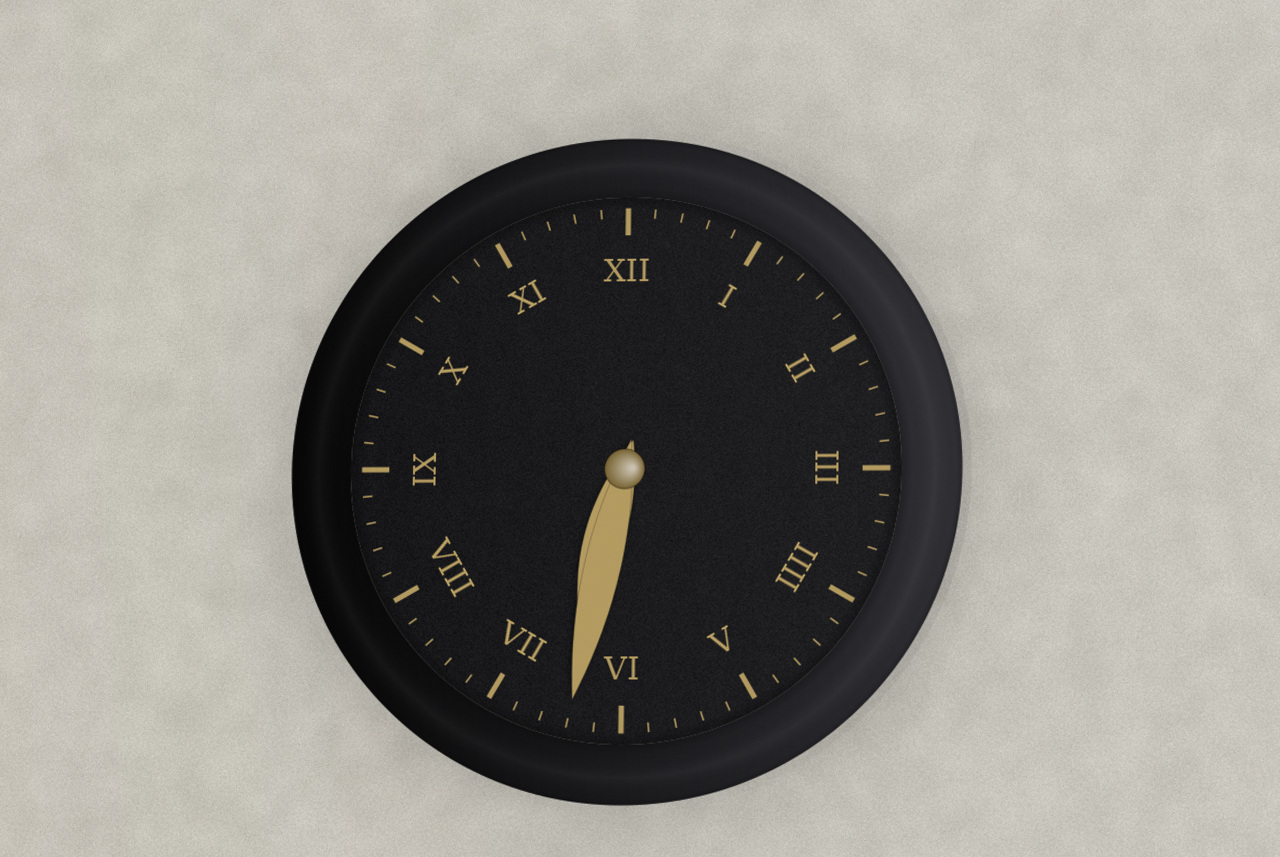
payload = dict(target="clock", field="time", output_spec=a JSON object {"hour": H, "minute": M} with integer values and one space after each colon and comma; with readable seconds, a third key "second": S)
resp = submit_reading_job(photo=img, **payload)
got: {"hour": 6, "minute": 32}
